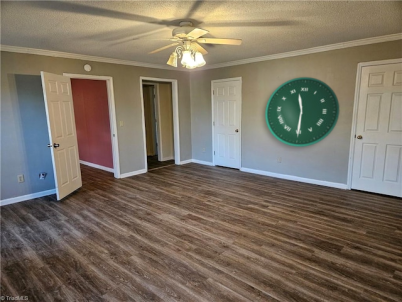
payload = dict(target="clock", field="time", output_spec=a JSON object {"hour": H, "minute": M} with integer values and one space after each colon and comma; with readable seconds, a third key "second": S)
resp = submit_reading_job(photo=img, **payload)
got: {"hour": 11, "minute": 30}
